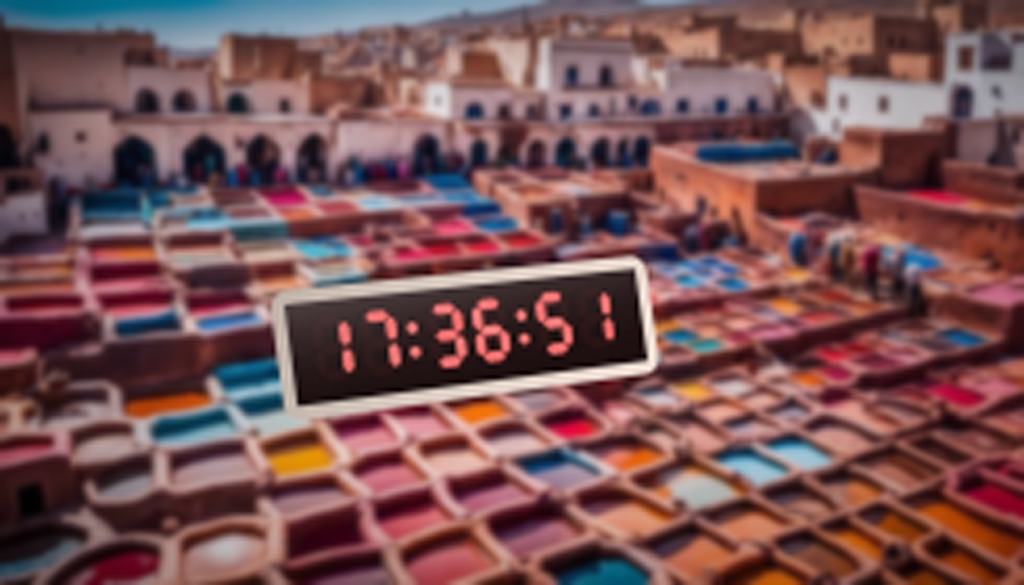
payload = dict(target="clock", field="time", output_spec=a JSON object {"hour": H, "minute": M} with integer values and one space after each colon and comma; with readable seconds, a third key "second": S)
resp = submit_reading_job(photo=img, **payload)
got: {"hour": 17, "minute": 36, "second": 51}
